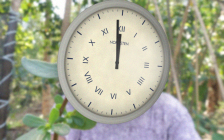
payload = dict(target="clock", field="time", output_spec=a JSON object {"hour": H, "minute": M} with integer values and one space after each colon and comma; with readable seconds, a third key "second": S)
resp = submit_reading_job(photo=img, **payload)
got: {"hour": 11, "minute": 59}
